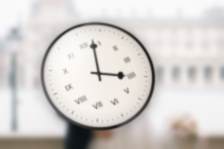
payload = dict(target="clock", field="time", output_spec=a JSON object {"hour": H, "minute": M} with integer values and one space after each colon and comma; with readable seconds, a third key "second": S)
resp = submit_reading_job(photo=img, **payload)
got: {"hour": 4, "minute": 3}
